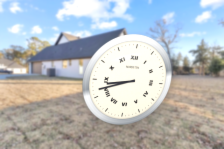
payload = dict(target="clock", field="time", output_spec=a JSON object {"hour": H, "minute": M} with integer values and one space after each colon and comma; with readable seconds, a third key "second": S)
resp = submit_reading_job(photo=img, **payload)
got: {"hour": 8, "minute": 42}
